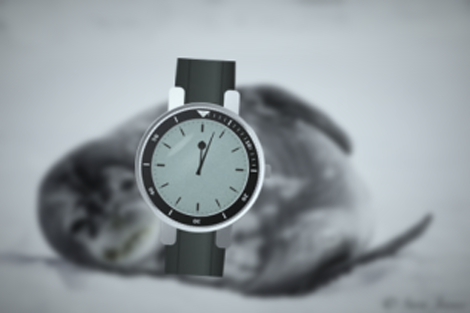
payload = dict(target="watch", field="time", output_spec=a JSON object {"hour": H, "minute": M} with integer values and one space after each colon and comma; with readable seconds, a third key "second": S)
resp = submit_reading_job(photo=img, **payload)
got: {"hour": 12, "minute": 3}
